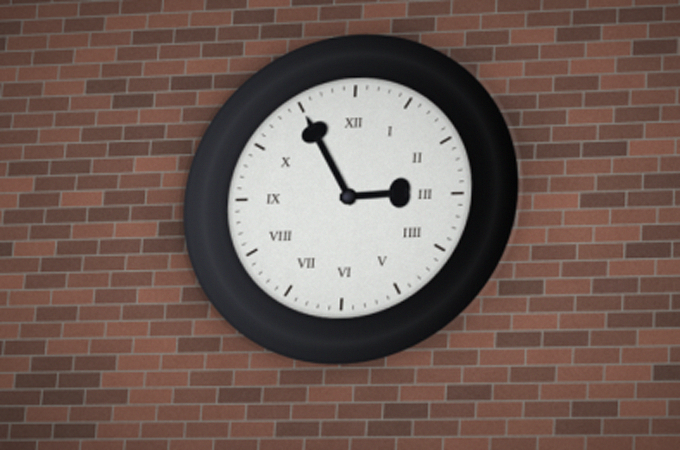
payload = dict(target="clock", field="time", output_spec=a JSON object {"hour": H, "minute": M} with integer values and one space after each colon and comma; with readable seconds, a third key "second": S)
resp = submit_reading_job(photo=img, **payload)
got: {"hour": 2, "minute": 55}
